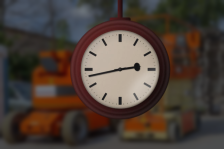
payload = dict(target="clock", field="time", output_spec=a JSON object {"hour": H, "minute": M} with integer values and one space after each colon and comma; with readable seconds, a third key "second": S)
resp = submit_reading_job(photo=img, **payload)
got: {"hour": 2, "minute": 43}
